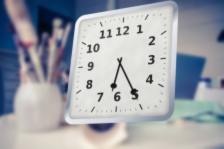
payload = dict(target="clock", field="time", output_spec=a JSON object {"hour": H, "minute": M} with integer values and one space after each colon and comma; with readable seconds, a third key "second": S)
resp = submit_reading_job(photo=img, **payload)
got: {"hour": 6, "minute": 25}
